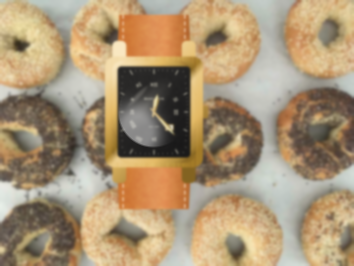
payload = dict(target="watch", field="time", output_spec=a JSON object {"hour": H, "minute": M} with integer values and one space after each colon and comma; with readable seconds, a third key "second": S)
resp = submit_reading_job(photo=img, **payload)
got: {"hour": 12, "minute": 23}
